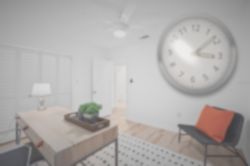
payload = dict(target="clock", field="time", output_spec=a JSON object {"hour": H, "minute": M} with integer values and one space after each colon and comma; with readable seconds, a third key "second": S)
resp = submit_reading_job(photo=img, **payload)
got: {"hour": 3, "minute": 8}
